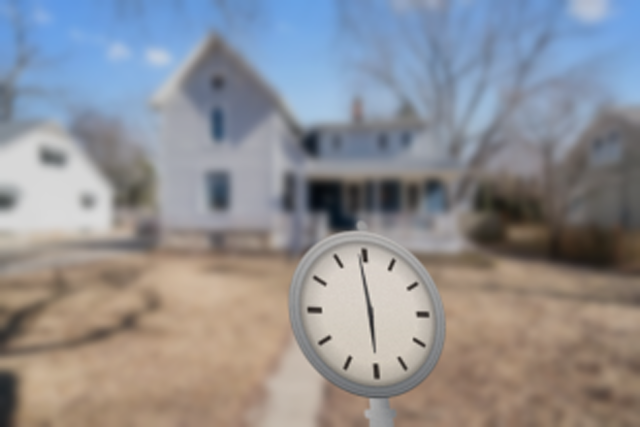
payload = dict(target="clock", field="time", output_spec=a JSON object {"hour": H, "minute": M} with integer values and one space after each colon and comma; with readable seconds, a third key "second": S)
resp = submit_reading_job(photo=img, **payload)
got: {"hour": 5, "minute": 59}
